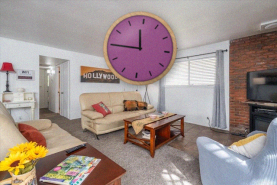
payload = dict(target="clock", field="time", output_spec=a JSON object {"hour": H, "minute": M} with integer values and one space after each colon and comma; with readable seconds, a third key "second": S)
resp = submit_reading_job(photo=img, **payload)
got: {"hour": 11, "minute": 45}
